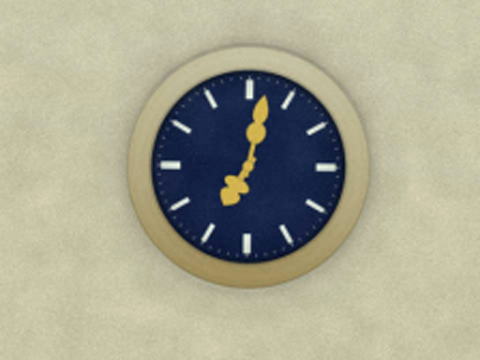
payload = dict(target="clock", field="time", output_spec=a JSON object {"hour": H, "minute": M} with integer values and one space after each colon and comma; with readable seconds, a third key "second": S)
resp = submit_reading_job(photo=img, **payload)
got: {"hour": 7, "minute": 2}
